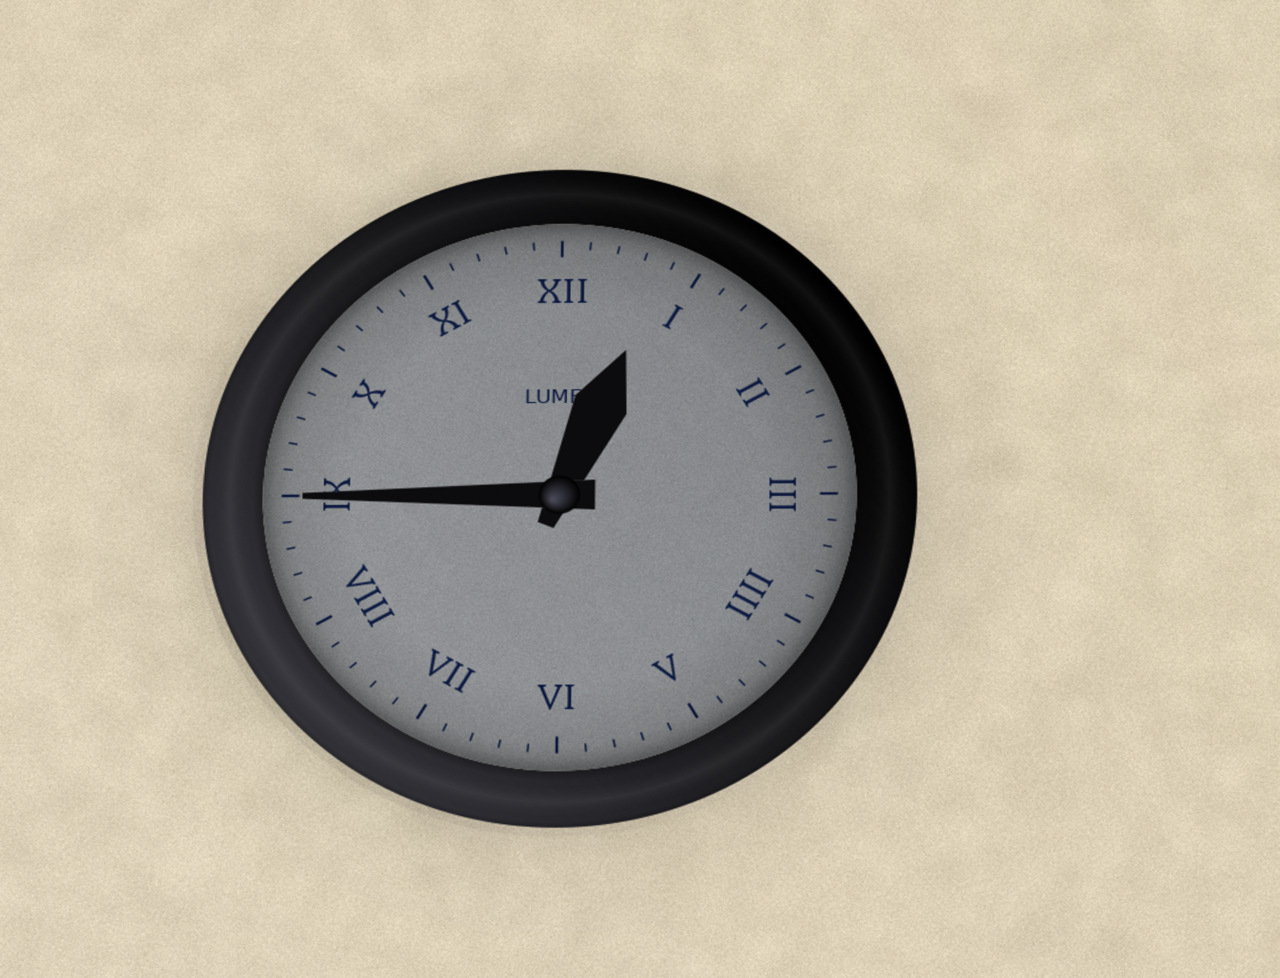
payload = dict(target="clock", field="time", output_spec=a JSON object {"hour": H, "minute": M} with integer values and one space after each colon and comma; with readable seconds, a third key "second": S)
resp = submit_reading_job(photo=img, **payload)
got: {"hour": 12, "minute": 45}
